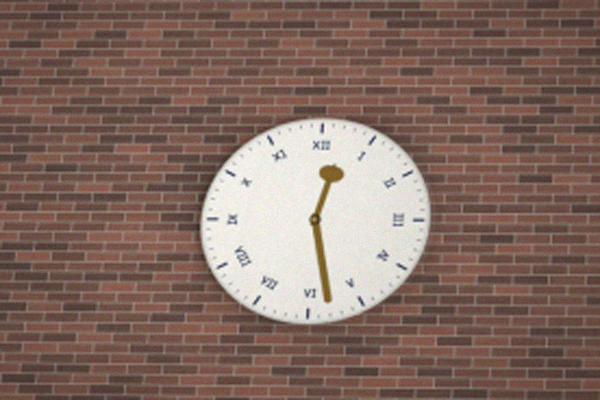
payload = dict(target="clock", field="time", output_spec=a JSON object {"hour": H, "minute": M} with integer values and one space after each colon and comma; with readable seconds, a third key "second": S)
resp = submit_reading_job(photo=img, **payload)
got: {"hour": 12, "minute": 28}
